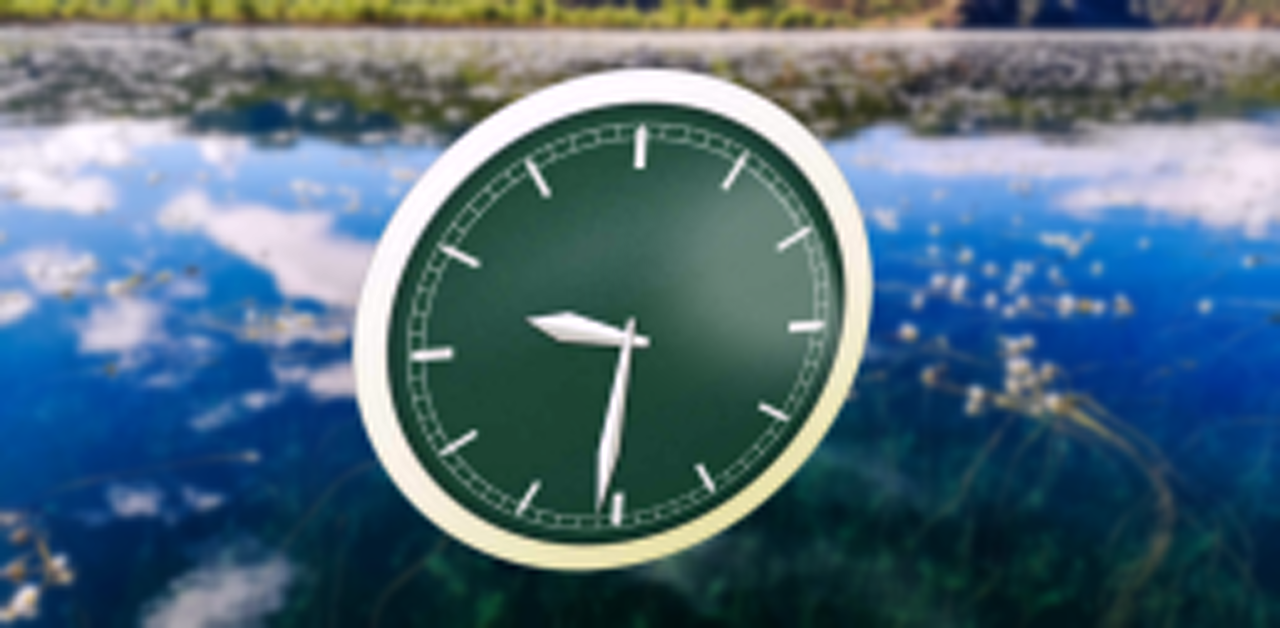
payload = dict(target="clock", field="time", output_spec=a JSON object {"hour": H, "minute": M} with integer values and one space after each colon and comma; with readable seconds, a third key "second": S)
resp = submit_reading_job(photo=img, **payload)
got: {"hour": 9, "minute": 31}
